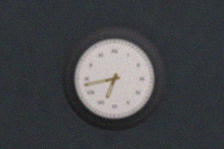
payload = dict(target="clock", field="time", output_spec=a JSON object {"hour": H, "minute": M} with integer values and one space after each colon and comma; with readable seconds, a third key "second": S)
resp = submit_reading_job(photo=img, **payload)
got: {"hour": 6, "minute": 43}
